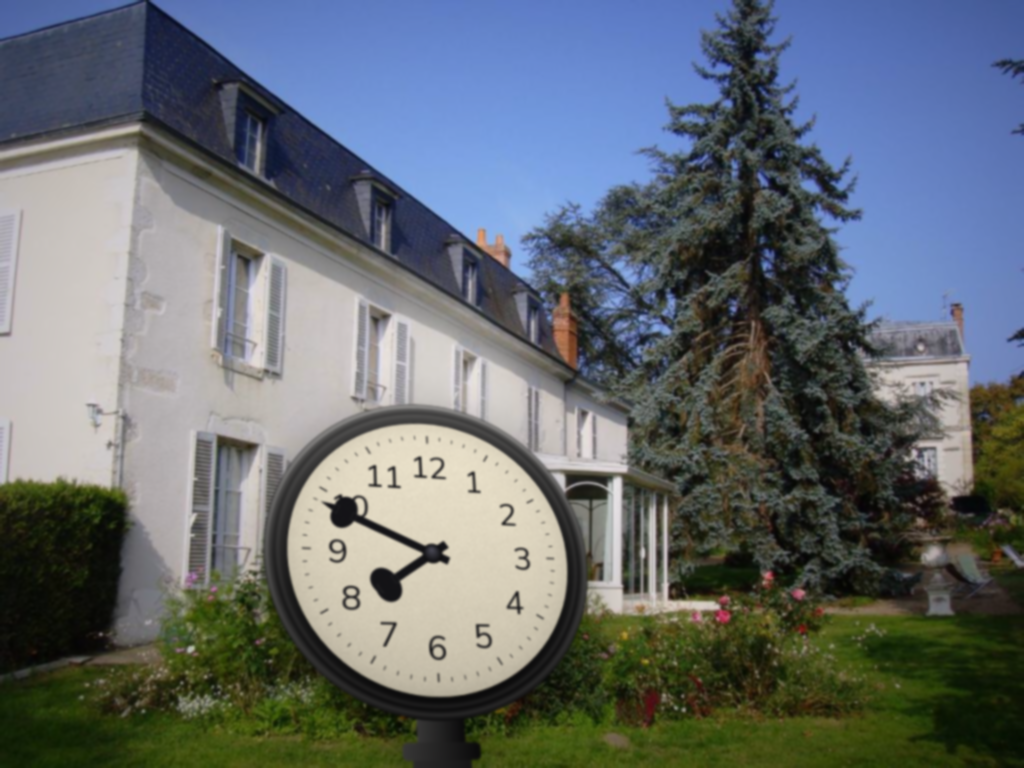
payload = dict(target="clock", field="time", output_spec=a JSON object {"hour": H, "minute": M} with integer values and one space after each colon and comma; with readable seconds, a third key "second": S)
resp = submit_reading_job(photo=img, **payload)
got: {"hour": 7, "minute": 49}
